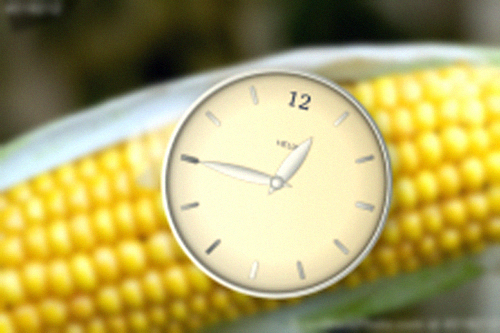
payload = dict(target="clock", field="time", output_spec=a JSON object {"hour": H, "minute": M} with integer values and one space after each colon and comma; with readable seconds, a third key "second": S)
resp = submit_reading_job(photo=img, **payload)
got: {"hour": 12, "minute": 45}
